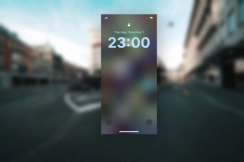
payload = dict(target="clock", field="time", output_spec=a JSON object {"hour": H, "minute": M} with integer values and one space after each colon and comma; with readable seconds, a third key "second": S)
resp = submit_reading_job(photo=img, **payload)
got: {"hour": 23, "minute": 0}
